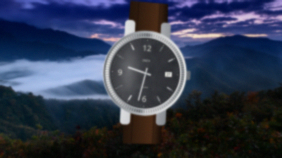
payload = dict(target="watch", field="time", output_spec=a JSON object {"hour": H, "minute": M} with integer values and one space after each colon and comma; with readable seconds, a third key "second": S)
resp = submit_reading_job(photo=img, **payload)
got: {"hour": 9, "minute": 32}
